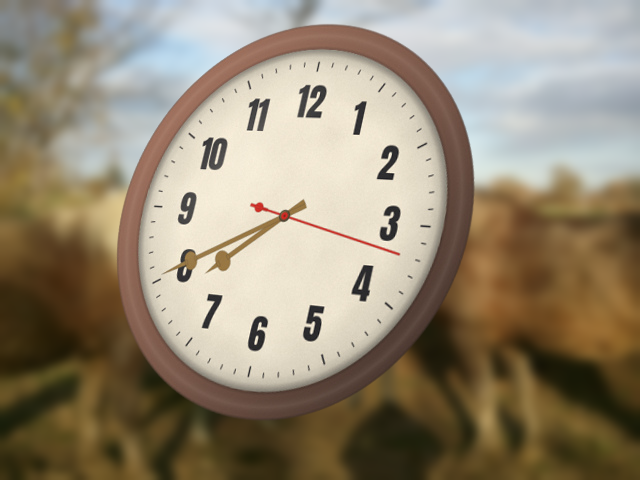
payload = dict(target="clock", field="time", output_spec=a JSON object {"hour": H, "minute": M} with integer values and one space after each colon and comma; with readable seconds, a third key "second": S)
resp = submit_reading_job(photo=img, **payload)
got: {"hour": 7, "minute": 40, "second": 17}
